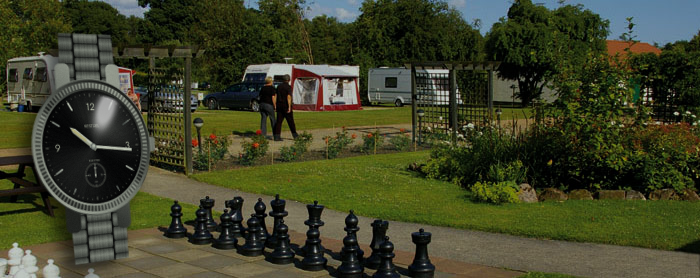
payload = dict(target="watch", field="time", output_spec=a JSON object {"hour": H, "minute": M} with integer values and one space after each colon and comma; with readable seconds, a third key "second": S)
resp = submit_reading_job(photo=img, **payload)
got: {"hour": 10, "minute": 16}
